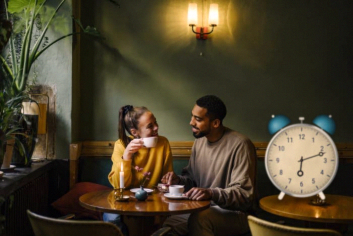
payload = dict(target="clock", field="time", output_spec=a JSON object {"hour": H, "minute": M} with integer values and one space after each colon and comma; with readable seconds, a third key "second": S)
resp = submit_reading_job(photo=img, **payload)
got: {"hour": 6, "minute": 12}
